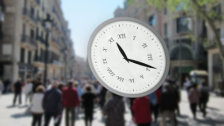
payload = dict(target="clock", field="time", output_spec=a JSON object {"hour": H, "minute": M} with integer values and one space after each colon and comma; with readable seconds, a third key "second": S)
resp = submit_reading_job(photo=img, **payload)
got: {"hour": 11, "minute": 19}
